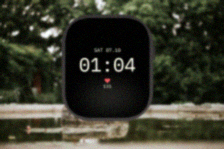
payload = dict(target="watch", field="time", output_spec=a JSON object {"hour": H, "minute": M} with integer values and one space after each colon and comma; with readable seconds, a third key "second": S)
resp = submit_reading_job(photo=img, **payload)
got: {"hour": 1, "minute": 4}
